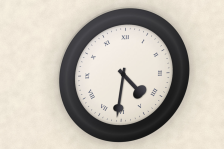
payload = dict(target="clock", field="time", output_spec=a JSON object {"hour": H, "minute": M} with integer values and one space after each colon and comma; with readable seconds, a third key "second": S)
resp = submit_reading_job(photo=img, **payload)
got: {"hour": 4, "minute": 31}
